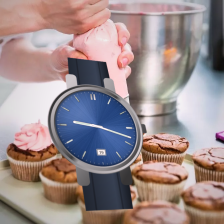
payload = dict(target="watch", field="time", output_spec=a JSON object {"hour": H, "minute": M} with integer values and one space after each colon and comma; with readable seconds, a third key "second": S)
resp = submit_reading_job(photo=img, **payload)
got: {"hour": 9, "minute": 18}
